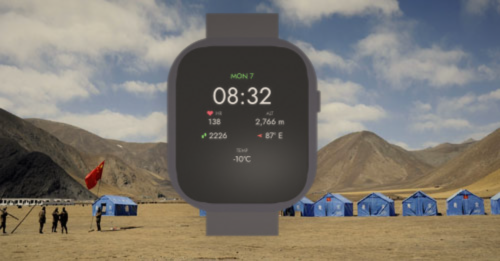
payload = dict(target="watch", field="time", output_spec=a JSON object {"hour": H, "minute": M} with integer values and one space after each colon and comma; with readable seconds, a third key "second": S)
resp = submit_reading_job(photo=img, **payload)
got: {"hour": 8, "minute": 32}
